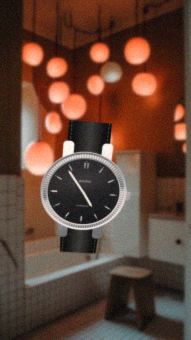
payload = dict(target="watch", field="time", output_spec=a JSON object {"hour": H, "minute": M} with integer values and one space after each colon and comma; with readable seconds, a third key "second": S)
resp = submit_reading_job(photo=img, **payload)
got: {"hour": 4, "minute": 54}
